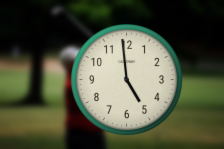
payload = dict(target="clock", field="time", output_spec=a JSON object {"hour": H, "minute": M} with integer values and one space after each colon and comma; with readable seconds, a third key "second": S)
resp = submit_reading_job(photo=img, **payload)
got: {"hour": 4, "minute": 59}
